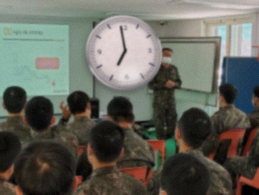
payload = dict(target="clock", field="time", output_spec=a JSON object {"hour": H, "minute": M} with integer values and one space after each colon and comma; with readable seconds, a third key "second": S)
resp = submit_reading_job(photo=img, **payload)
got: {"hour": 6, "minute": 59}
